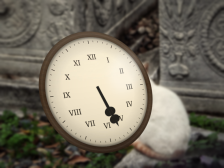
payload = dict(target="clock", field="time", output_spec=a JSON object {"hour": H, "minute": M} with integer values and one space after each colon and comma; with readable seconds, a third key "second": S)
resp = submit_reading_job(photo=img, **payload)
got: {"hour": 5, "minute": 27}
